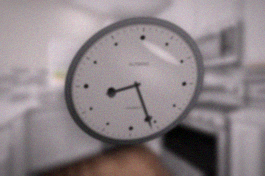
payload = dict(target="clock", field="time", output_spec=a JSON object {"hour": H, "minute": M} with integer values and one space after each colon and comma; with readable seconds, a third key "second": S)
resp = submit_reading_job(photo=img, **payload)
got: {"hour": 8, "minute": 26}
